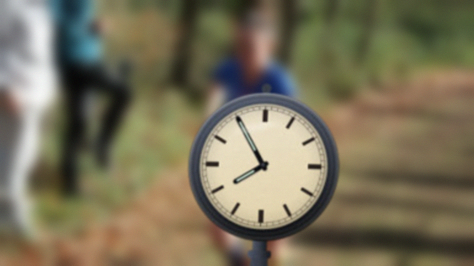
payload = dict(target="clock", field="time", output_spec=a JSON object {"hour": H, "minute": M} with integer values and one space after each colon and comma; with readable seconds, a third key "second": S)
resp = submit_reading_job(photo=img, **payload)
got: {"hour": 7, "minute": 55}
